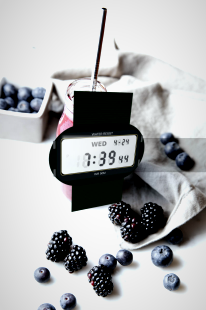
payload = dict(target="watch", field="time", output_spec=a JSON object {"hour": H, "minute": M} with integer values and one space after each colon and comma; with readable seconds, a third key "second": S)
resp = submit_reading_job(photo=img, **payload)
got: {"hour": 7, "minute": 39, "second": 44}
